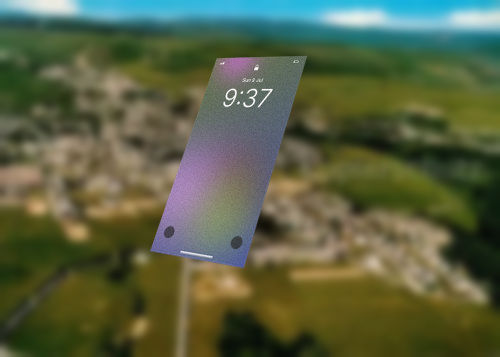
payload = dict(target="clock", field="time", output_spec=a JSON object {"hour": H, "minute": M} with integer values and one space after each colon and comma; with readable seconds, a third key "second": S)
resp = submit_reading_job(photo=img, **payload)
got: {"hour": 9, "minute": 37}
